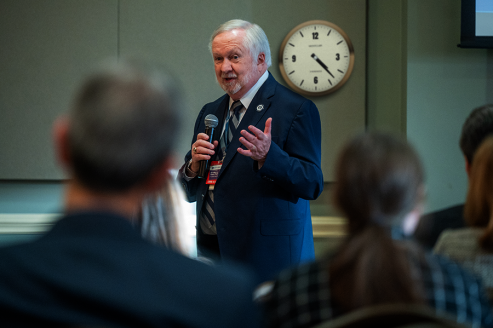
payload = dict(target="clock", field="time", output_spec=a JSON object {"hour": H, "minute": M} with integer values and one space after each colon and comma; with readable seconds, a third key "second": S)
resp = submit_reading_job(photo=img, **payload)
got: {"hour": 4, "minute": 23}
